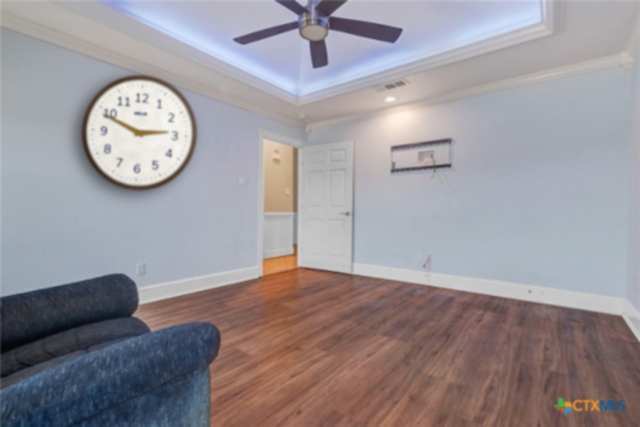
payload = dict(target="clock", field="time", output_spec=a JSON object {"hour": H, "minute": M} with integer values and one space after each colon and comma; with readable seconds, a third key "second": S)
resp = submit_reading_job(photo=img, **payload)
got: {"hour": 2, "minute": 49}
